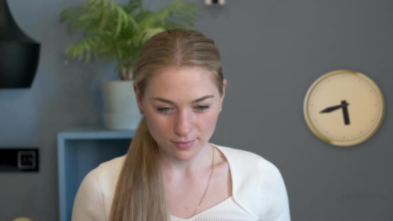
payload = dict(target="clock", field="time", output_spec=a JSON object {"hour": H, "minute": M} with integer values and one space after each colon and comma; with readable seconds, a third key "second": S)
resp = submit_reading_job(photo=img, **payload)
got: {"hour": 5, "minute": 42}
